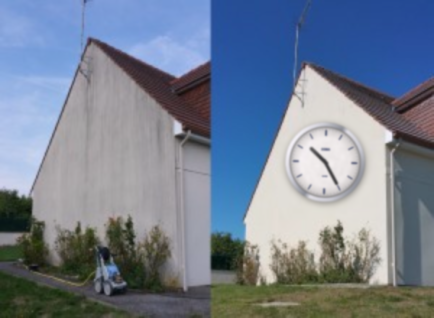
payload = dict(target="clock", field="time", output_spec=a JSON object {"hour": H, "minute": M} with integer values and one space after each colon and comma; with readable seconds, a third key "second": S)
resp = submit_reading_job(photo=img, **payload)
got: {"hour": 10, "minute": 25}
